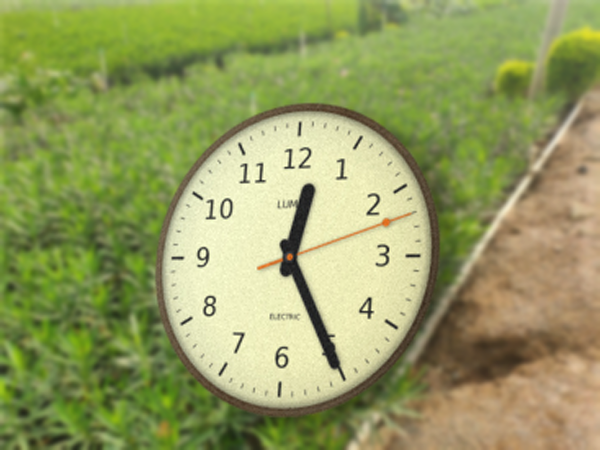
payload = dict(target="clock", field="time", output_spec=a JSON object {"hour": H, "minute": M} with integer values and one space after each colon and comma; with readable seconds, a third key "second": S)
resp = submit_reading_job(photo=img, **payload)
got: {"hour": 12, "minute": 25, "second": 12}
